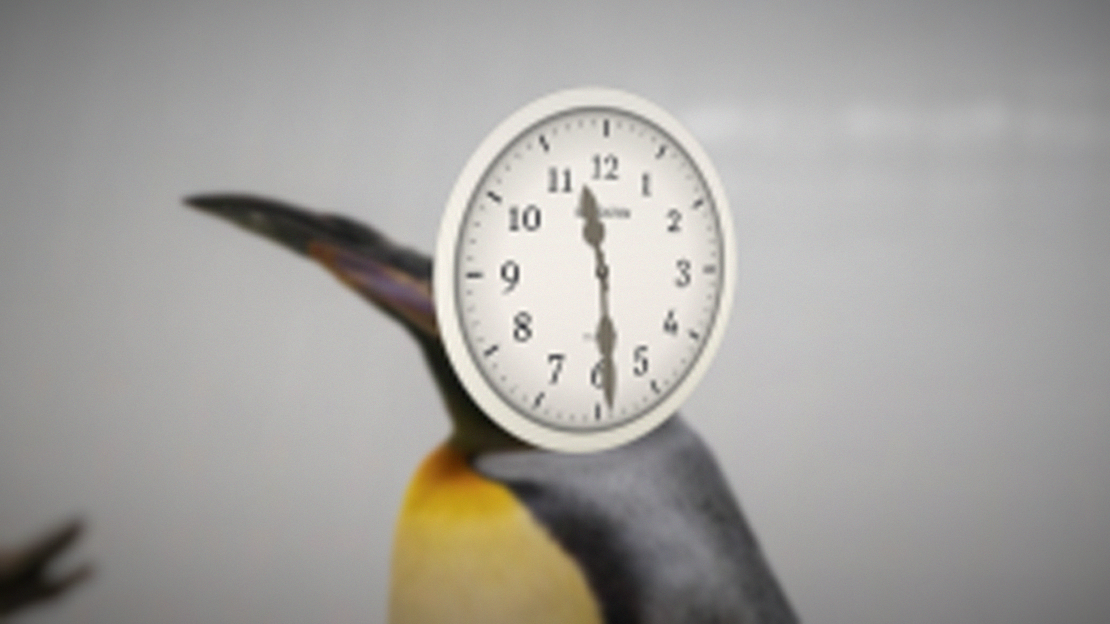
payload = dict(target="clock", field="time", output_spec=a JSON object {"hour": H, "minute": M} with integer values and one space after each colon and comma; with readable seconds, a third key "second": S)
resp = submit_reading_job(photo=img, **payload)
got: {"hour": 11, "minute": 29}
